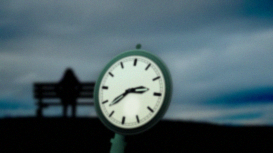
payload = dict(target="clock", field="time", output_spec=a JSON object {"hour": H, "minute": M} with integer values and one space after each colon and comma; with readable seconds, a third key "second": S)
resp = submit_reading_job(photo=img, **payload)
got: {"hour": 2, "minute": 38}
